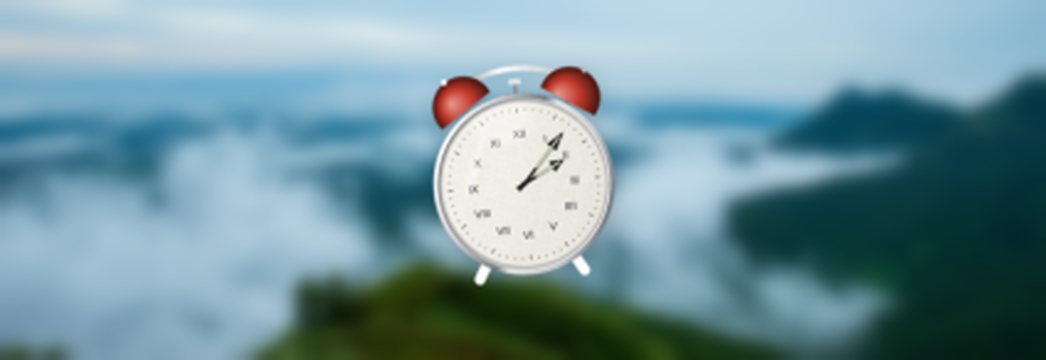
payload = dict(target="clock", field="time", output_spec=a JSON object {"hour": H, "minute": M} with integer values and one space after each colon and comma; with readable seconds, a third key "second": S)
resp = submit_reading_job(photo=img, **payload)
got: {"hour": 2, "minute": 7}
